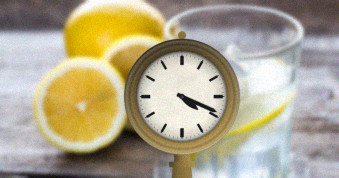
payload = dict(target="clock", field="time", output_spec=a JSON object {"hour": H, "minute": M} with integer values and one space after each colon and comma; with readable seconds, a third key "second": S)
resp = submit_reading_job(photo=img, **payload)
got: {"hour": 4, "minute": 19}
